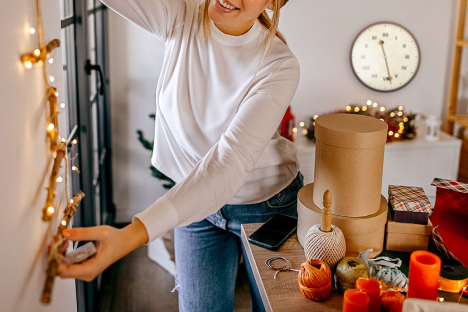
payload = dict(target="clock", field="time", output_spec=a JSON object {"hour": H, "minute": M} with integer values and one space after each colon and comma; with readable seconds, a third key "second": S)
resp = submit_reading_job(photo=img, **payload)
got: {"hour": 11, "minute": 28}
